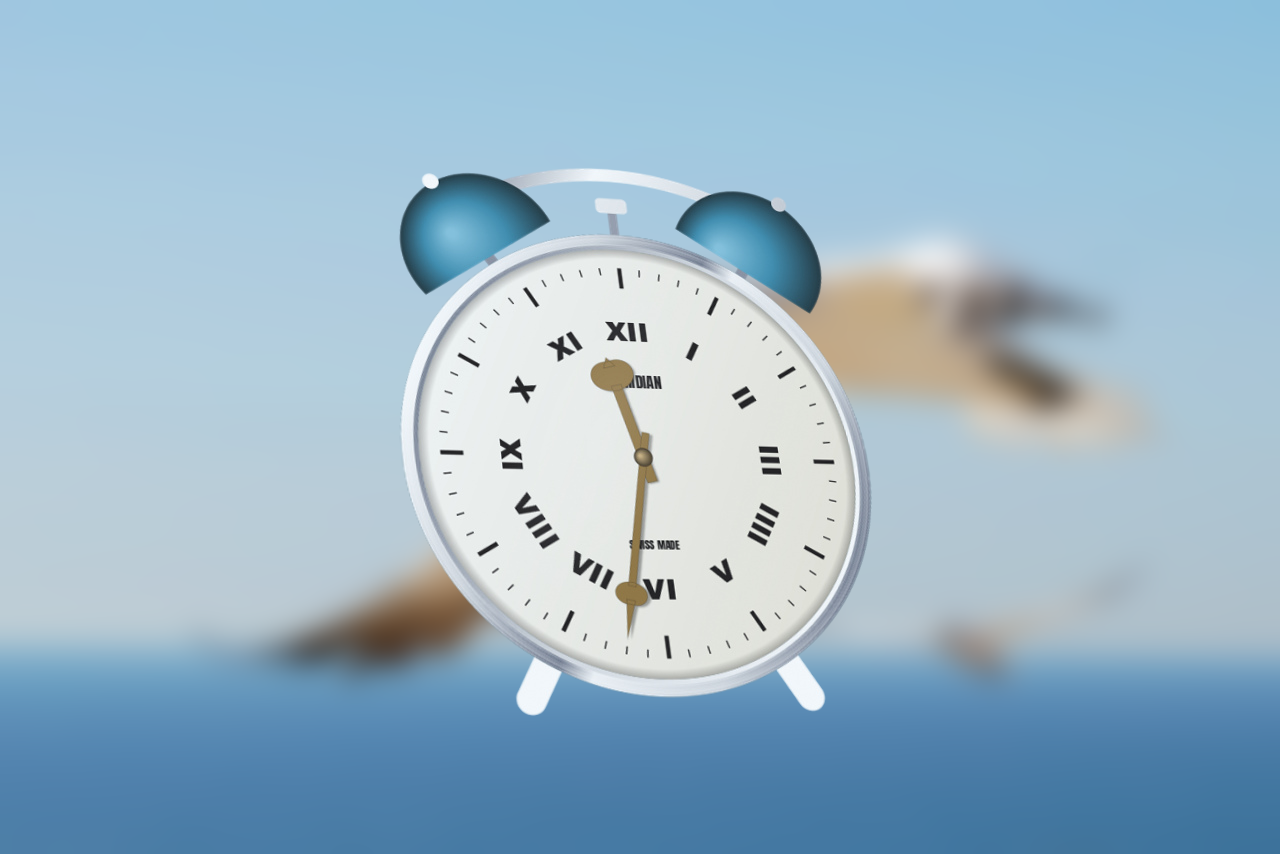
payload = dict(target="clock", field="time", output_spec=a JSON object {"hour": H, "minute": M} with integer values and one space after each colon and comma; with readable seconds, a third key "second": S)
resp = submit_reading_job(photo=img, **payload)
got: {"hour": 11, "minute": 32}
